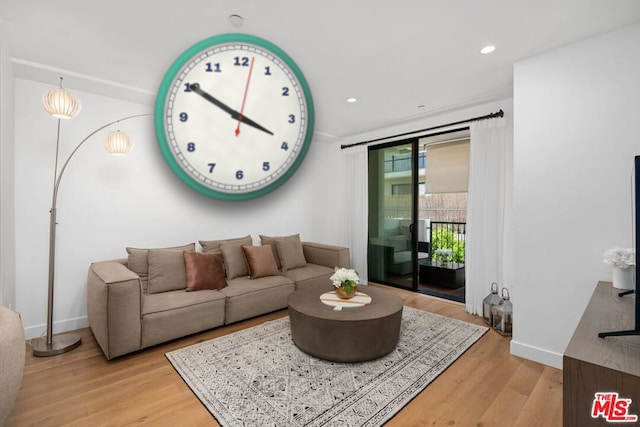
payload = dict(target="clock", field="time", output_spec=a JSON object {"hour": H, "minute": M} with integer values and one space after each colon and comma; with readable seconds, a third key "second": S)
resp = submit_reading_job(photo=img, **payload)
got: {"hour": 3, "minute": 50, "second": 2}
